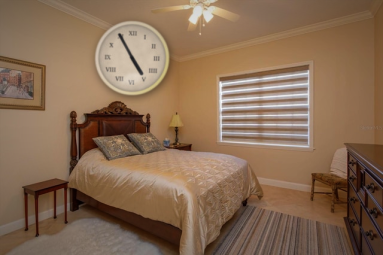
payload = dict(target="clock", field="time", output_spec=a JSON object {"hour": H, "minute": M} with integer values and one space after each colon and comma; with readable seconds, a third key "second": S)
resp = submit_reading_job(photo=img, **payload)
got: {"hour": 4, "minute": 55}
